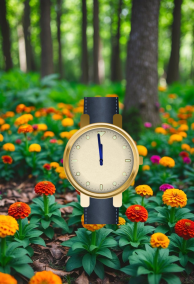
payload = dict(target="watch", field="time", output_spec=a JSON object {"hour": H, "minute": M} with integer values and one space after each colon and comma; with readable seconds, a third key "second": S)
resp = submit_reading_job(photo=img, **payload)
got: {"hour": 11, "minute": 59}
